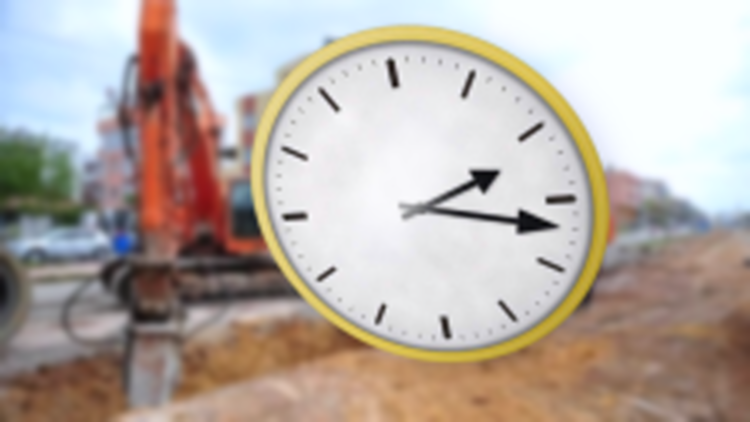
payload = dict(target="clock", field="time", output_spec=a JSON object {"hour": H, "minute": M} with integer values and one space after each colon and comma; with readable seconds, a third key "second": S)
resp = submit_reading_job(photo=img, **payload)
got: {"hour": 2, "minute": 17}
